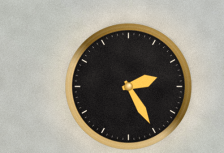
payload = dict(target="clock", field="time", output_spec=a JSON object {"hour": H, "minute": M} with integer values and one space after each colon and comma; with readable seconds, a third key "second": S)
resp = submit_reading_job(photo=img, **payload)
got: {"hour": 2, "minute": 25}
